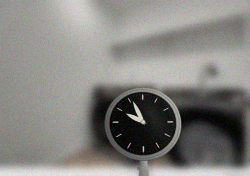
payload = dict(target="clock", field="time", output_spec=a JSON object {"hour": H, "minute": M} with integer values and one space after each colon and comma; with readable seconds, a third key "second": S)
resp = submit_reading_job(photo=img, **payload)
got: {"hour": 9, "minute": 56}
